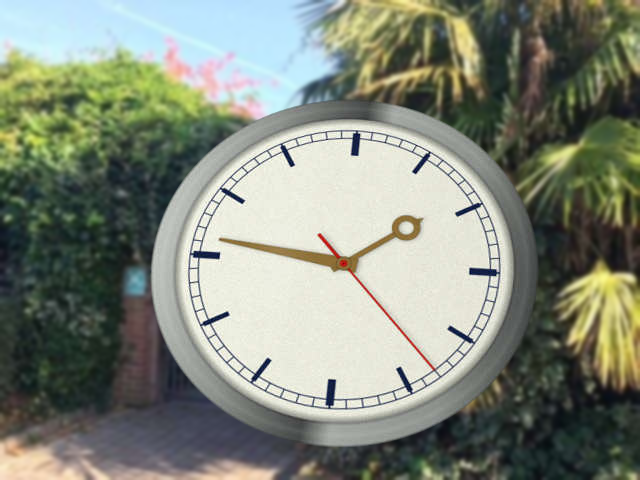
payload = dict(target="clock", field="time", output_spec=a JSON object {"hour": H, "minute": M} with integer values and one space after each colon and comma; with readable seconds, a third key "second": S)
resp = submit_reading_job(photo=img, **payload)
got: {"hour": 1, "minute": 46, "second": 23}
